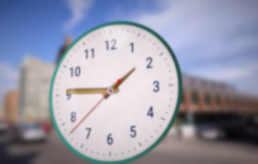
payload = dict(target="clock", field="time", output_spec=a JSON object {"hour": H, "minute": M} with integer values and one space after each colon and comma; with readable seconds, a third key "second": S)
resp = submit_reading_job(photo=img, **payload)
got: {"hour": 1, "minute": 45, "second": 38}
